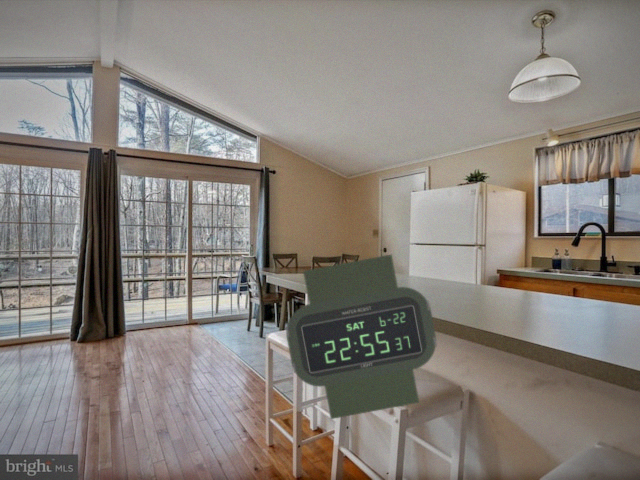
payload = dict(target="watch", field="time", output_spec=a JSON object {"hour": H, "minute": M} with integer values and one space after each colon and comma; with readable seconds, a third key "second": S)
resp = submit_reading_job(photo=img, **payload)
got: {"hour": 22, "minute": 55, "second": 37}
